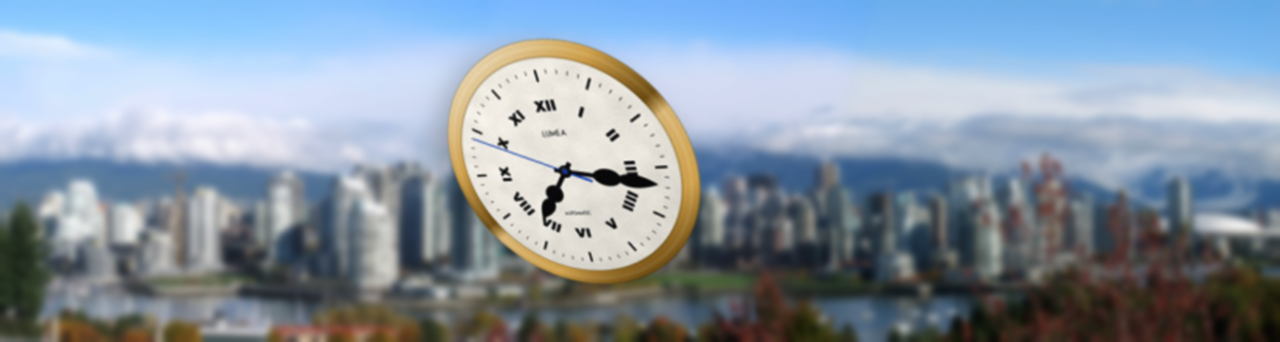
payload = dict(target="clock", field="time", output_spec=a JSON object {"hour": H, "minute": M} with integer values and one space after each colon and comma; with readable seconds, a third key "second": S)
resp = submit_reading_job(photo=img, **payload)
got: {"hour": 7, "minute": 16, "second": 49}
